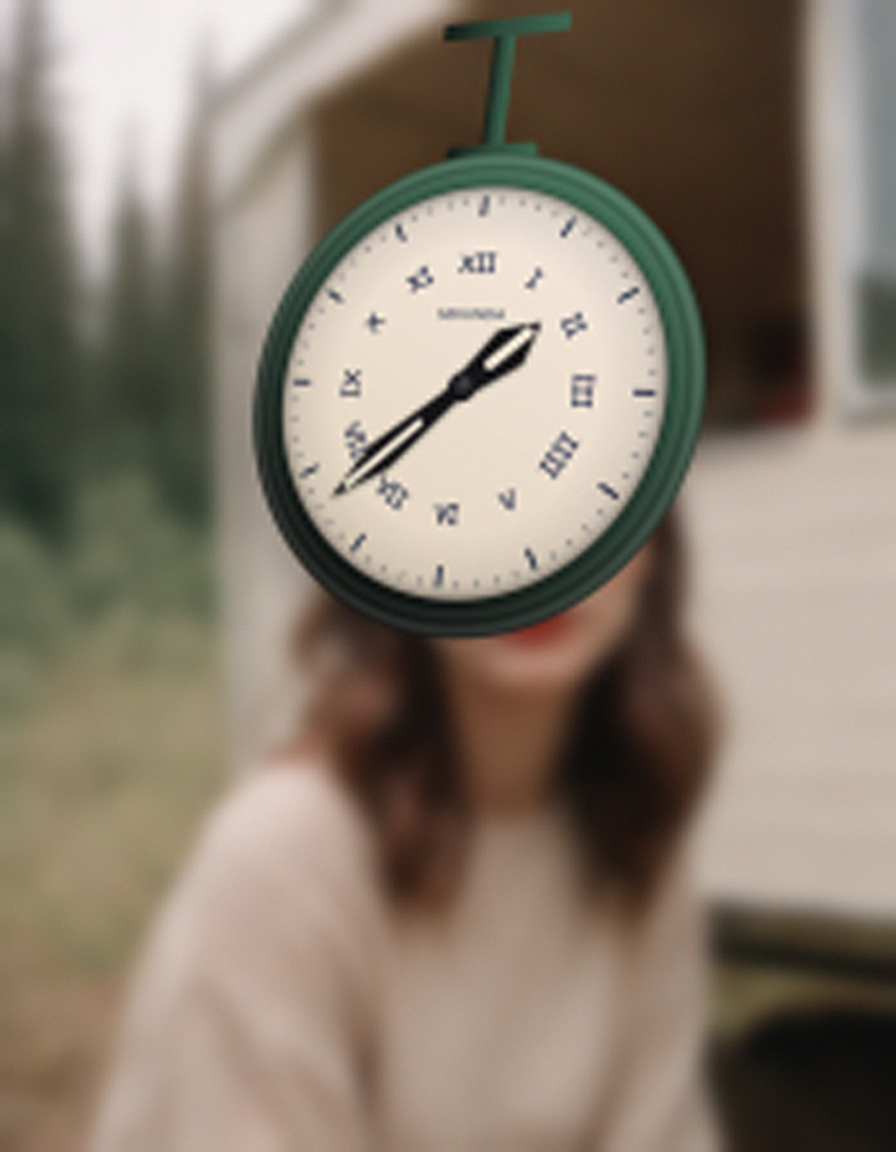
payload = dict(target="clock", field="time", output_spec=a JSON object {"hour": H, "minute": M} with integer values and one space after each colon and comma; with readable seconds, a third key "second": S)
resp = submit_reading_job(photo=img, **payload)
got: {"hour": 1, "minute": 38}
